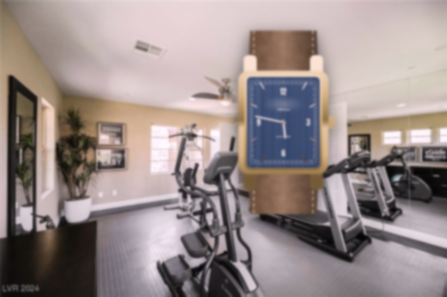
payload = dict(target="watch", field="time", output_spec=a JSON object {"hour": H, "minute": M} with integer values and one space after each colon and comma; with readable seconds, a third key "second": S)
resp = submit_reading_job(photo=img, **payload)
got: {"hour": 5, "minute": 47}
